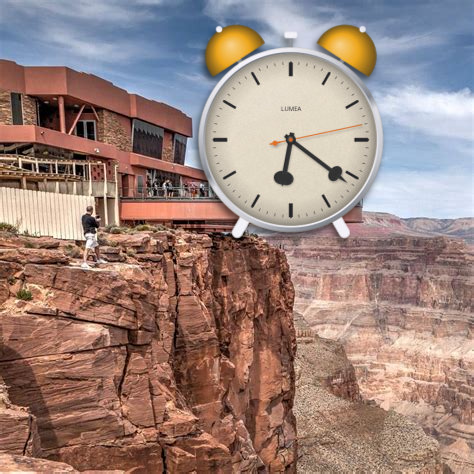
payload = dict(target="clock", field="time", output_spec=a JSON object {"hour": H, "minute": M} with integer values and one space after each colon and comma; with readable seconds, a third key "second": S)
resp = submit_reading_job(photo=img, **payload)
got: {"hour": 6, "minute": 21, "second": 13}
